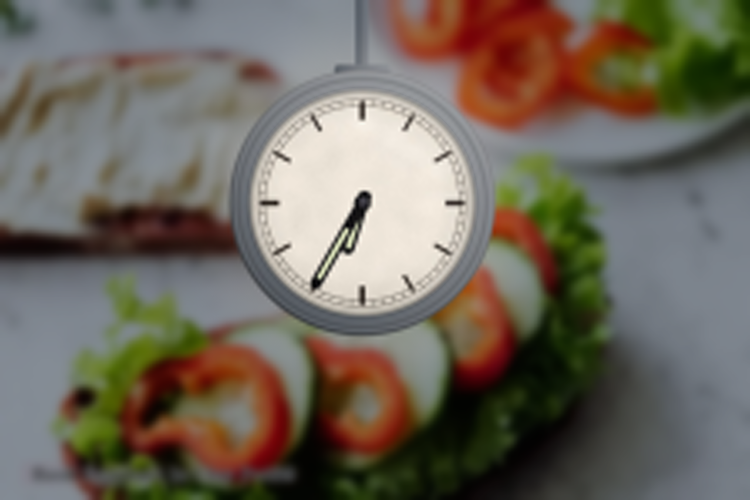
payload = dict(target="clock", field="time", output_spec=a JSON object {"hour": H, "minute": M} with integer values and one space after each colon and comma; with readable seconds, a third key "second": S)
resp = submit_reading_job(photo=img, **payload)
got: {"hour": 6, "minute": 35}
